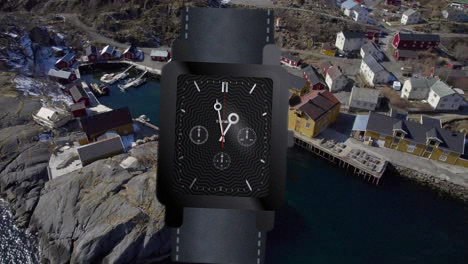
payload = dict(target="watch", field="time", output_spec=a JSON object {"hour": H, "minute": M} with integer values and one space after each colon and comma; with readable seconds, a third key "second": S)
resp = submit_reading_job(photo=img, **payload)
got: {"hour": 12, "minute": 58}
